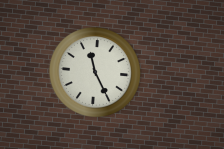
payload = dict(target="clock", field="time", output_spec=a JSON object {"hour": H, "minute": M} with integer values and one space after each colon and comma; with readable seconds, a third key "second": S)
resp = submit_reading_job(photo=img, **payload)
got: {"hour": 11, "minute": 25}
